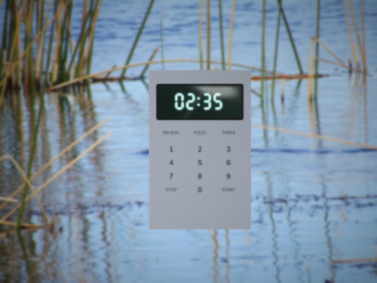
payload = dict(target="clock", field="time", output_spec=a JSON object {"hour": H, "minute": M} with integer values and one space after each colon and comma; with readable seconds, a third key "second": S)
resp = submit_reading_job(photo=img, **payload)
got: {"hour": 2, "minute": 35}
